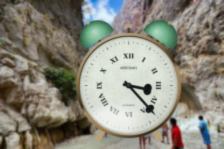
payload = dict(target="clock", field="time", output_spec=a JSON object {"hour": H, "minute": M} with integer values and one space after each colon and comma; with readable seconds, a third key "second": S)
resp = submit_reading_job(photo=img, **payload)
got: {"hour": 3, "minute": 23}
